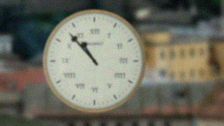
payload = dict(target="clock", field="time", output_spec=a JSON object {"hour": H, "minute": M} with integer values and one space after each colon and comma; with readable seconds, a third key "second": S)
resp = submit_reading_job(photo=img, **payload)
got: {"hour": 10, "minute": 53}
